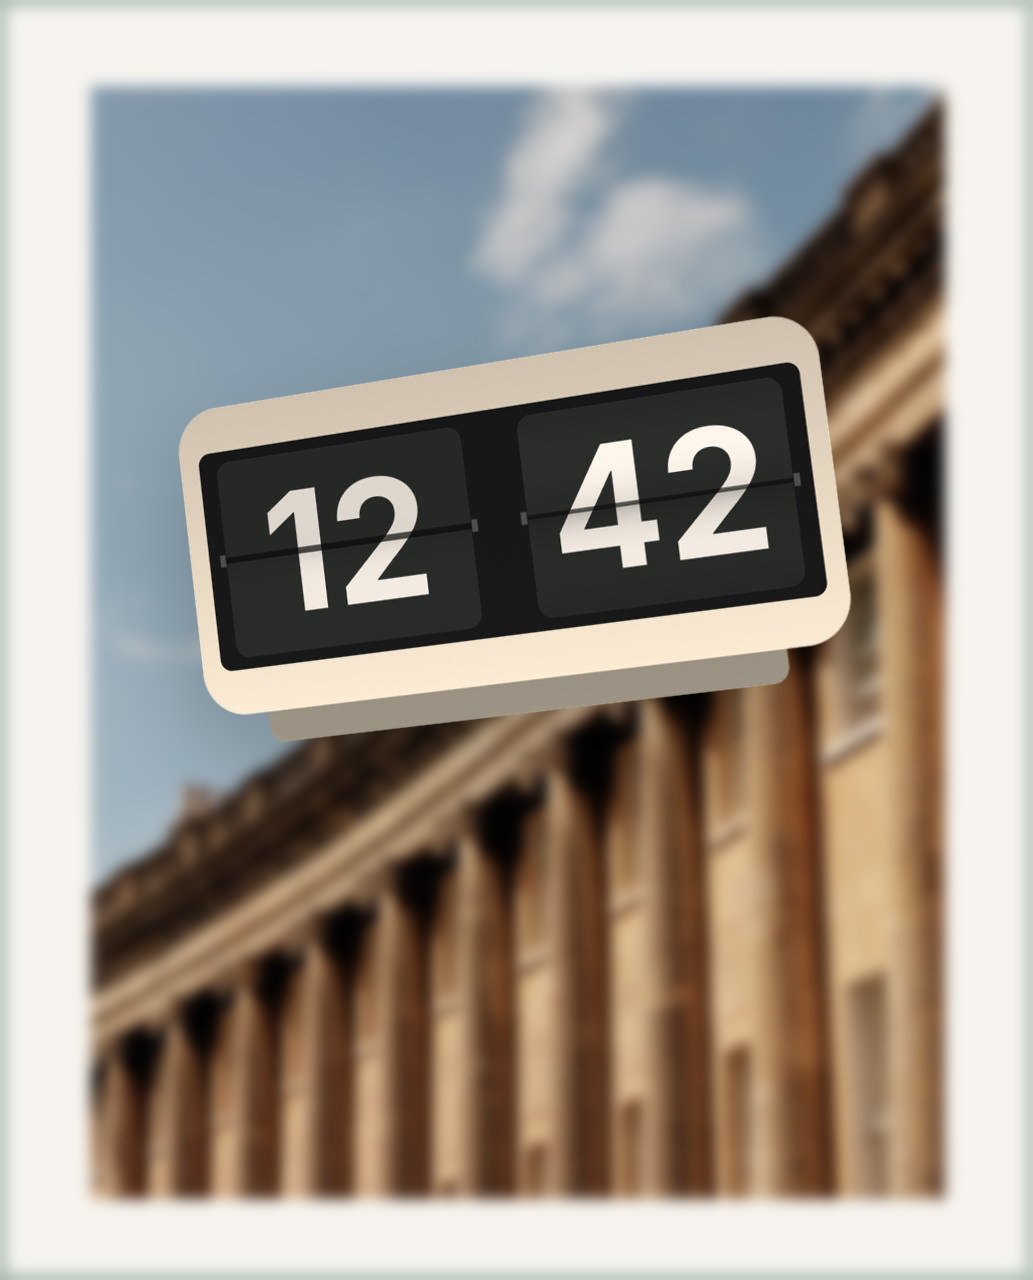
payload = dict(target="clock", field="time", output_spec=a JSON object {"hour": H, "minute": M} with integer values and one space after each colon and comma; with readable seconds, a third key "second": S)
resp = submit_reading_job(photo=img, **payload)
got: {"hour": 12, "minute": 42}
